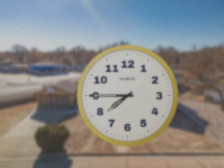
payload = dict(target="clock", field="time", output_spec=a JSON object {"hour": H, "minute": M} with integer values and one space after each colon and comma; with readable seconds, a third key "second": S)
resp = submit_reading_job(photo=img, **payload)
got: {"hour": 7, "minute": 45}
